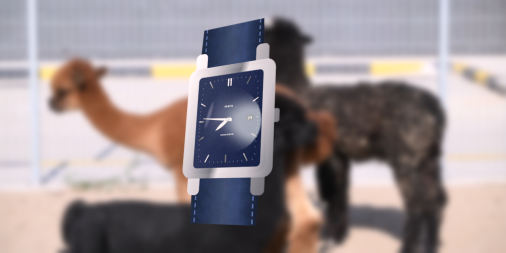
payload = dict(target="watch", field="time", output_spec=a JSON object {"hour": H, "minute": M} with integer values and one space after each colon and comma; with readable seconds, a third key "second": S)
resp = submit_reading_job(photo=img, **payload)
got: {"hour": 7, "minute": 46}
